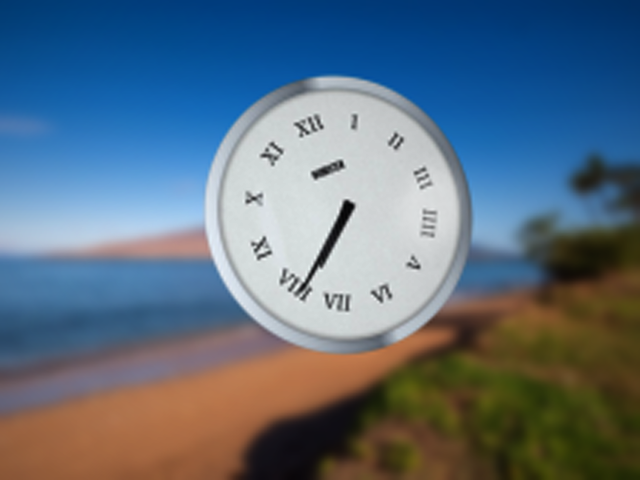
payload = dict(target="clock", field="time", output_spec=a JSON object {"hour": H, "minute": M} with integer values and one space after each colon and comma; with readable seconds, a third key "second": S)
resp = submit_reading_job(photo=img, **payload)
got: {"hour": 7, "minute": 39}
